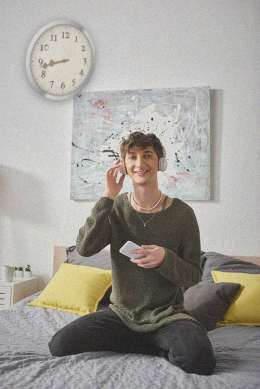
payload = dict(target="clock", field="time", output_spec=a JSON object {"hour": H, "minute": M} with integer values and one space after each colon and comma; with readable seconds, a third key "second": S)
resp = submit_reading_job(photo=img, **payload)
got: {"hour": 8, "minute": 43}
